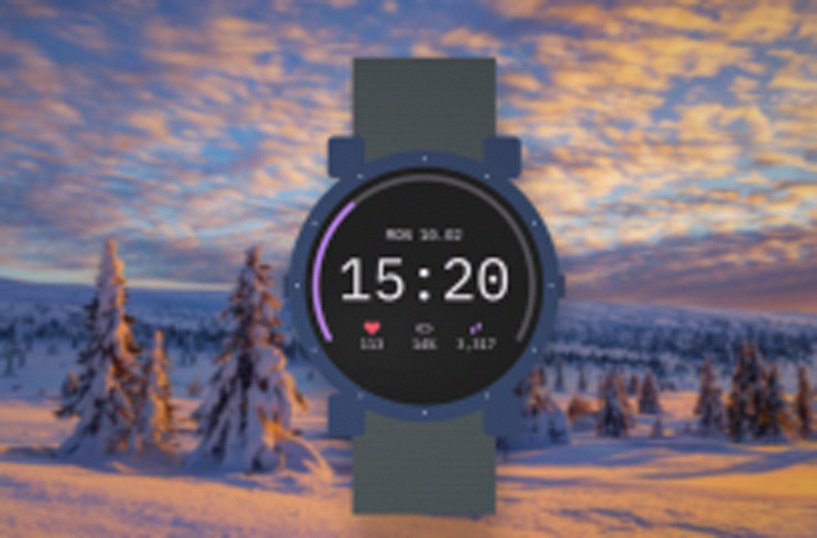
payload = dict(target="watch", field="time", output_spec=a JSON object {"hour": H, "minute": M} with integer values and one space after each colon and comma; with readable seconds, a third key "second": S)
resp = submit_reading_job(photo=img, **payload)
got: {"hour": 15, "minute": 20}
